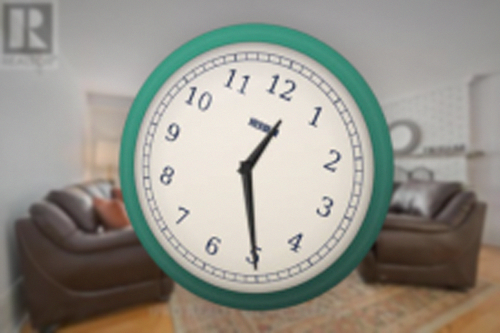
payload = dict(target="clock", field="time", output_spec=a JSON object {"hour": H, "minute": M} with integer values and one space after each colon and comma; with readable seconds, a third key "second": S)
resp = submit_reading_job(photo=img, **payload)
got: {"hour": 12, "minute": 25}
